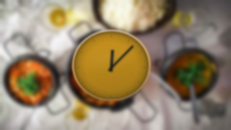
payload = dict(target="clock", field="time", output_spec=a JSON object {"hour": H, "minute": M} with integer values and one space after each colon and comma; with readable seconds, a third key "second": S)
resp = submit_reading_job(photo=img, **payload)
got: {"hour": 12, "minute": 7}
